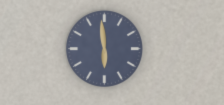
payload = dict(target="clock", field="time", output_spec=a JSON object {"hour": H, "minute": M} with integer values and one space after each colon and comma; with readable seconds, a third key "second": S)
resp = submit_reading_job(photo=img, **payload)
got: {"hour": 5, "minute": 59}
